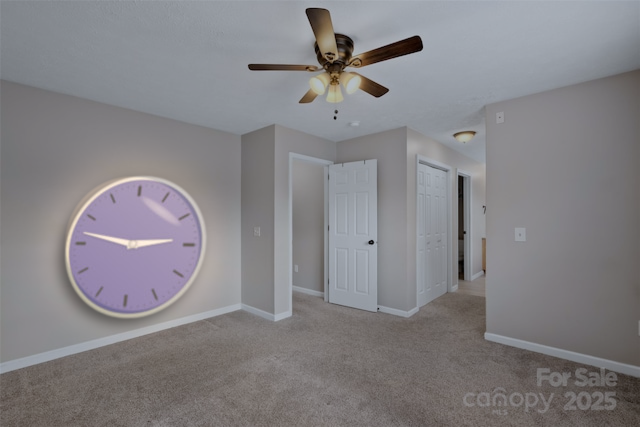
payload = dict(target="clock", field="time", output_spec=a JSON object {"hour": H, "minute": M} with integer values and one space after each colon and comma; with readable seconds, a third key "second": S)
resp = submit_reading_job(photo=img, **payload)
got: {"hour": 2, "minute": 47}
